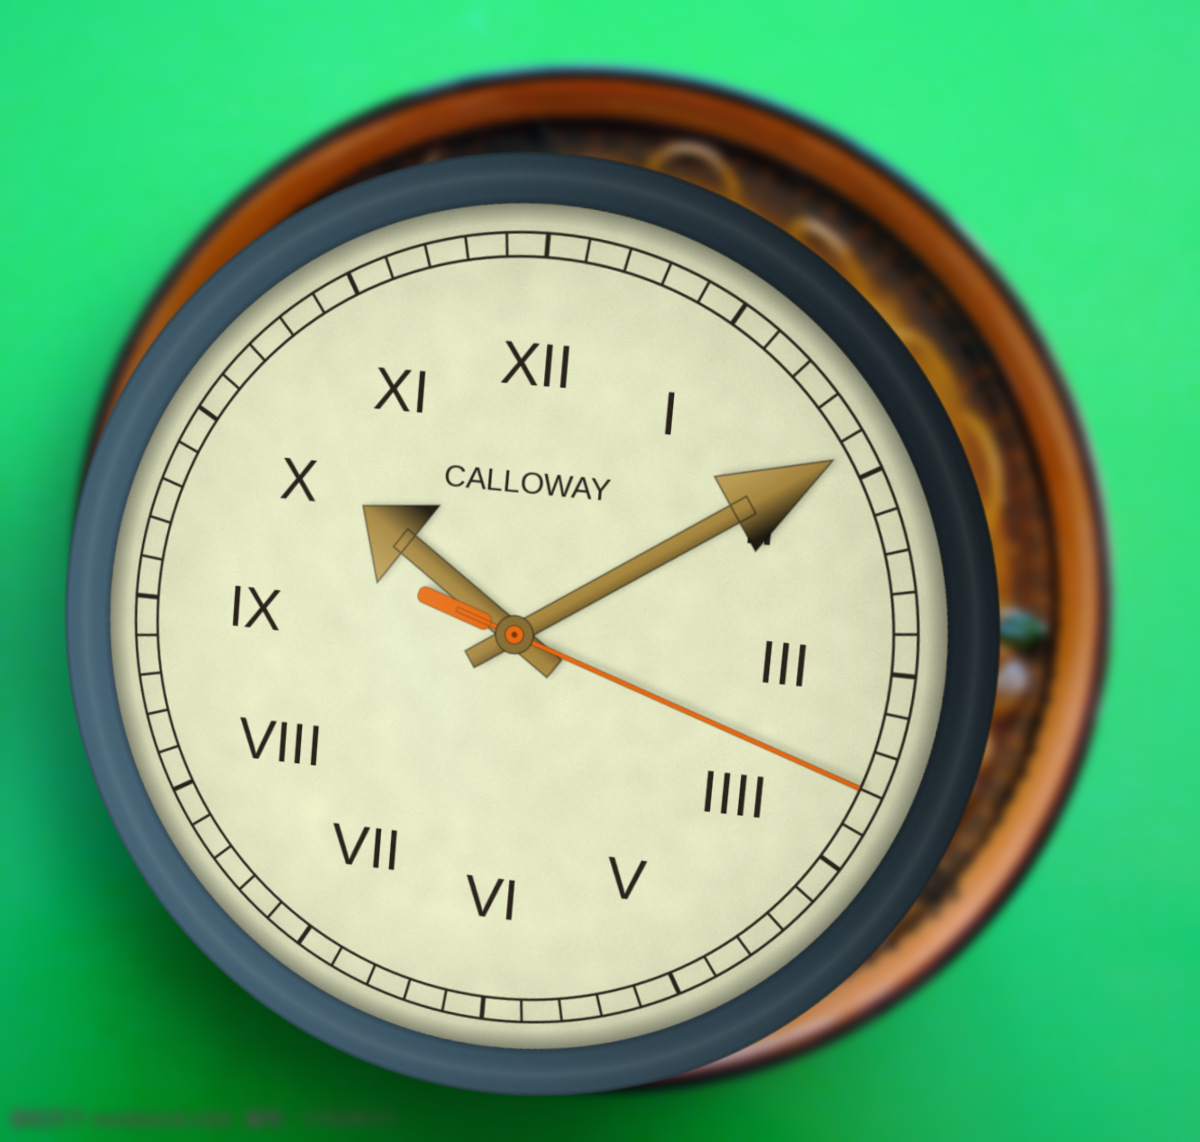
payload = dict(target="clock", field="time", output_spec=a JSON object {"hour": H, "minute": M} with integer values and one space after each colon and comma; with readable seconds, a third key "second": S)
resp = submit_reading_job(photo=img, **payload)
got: {"hour": 10, "minute": 9, "second": 18}
